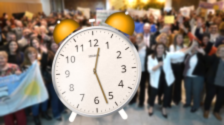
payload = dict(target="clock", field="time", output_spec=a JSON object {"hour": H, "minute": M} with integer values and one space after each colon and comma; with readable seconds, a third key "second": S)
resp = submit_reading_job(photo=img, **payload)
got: {"hour": 12, "minute": 27}
